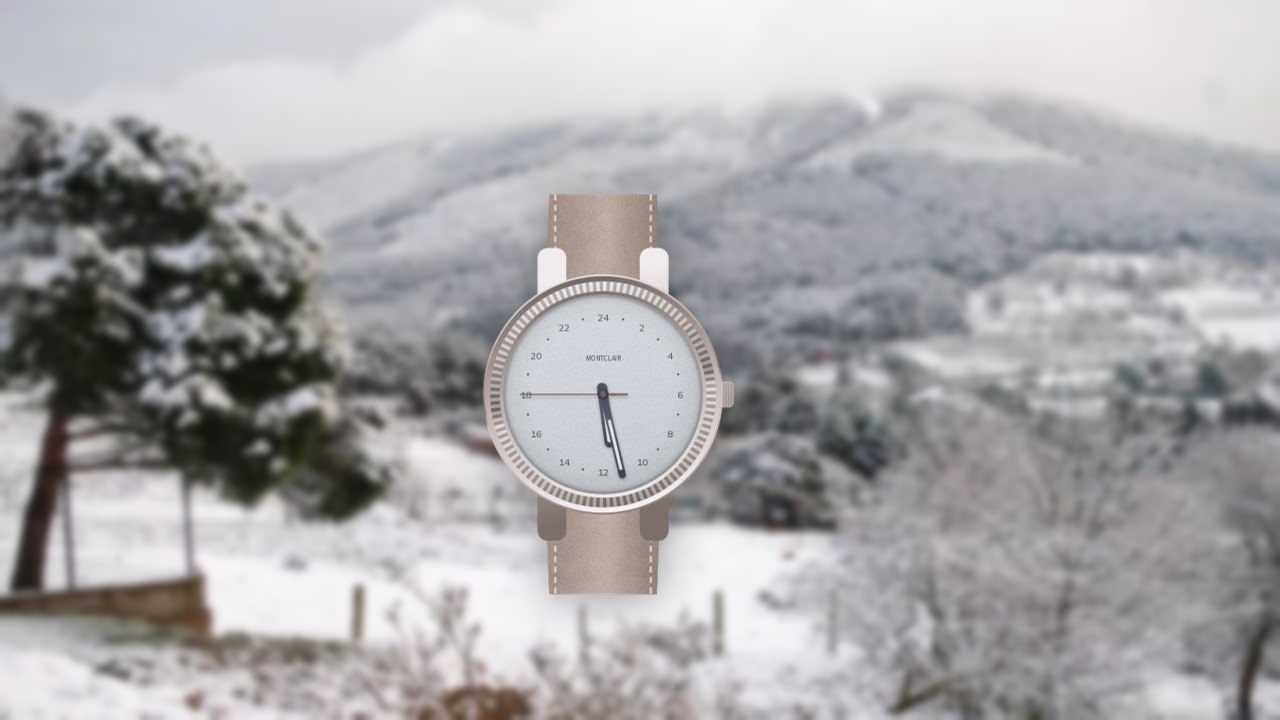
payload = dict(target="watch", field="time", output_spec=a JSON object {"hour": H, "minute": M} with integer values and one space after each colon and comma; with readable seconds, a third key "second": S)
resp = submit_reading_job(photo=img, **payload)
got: {"hour": 11, "minute": 27, "second": 45}
